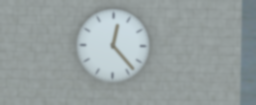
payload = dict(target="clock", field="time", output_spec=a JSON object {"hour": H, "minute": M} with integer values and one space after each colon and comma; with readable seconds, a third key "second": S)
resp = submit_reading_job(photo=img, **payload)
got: {"hour": 12, "minute": 23}
